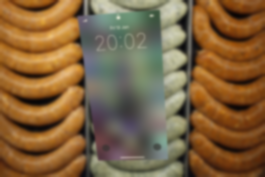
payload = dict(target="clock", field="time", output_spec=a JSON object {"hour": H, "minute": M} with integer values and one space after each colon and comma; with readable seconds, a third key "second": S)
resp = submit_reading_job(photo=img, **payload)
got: {"hour": 20, "minute": 2}
